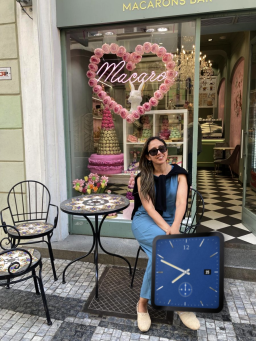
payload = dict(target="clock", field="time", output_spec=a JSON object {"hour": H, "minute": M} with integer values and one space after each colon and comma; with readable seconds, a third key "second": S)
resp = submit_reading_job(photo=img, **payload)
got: {"hour": 7, "minute": 49}
